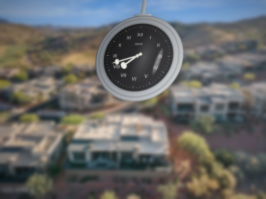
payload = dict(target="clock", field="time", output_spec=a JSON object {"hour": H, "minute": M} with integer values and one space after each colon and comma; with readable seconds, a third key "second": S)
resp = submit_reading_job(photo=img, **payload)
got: {"hour": 7, "minute": 42}
